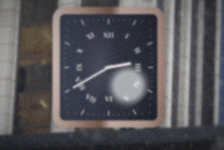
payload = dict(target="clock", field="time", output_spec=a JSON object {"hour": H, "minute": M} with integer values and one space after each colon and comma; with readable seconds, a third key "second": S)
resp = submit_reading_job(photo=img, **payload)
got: {"hour": 2, "minute": 40}
